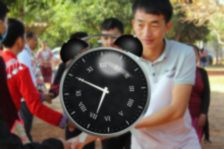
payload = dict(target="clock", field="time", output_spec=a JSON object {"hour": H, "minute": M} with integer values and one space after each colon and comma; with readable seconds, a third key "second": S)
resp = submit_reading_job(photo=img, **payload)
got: {"hour": 6, "minute": 50}
